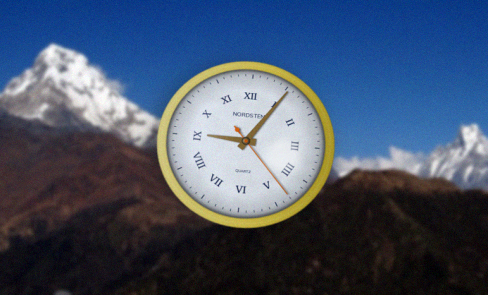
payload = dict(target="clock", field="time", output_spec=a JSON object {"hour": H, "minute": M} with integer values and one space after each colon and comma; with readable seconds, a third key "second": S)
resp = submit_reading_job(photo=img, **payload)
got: {"hour": 9, "minute": 5, "second": 23}
